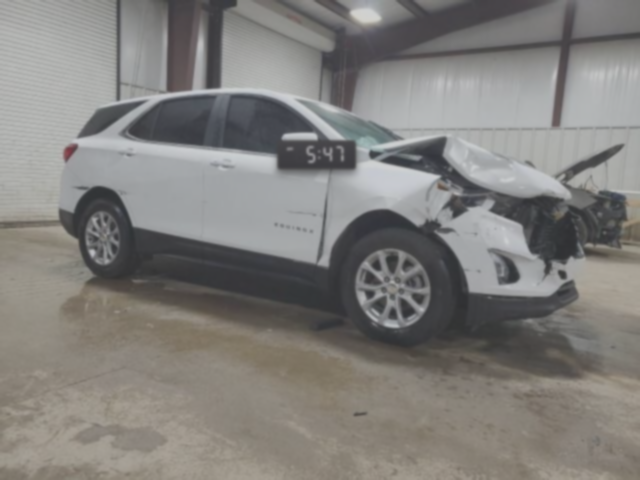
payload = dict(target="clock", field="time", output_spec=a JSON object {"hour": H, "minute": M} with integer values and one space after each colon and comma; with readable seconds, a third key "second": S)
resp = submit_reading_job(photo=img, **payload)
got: {"hour": 5, "minute": 47}
